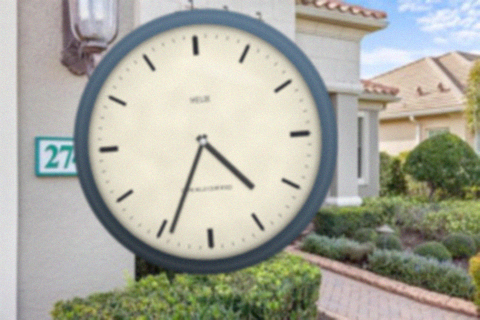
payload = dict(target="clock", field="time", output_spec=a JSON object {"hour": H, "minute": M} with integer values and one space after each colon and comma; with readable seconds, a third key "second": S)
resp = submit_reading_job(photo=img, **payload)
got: {"hour": 4, "minute": 34}
